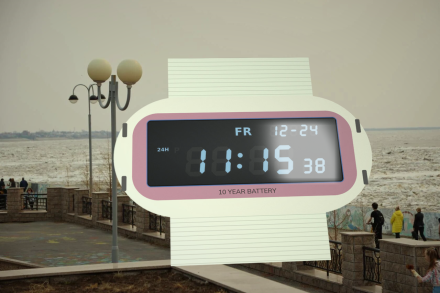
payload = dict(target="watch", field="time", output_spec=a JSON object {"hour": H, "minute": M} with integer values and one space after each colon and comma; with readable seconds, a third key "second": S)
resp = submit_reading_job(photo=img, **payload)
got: {"hour": 11, "minute": 15, "second": 38}
